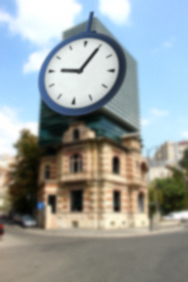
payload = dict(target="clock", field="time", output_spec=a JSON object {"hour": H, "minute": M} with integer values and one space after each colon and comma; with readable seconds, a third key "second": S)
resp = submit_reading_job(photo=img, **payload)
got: {"hour": 9, "minute": 5}
